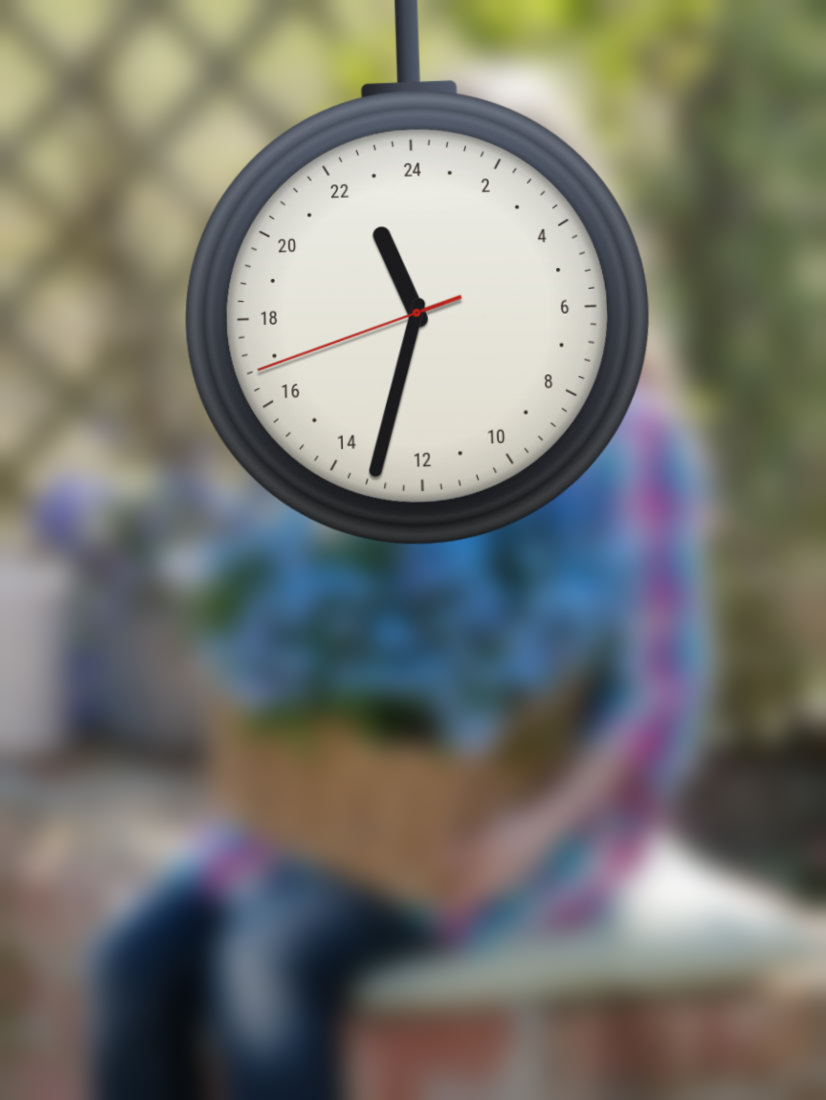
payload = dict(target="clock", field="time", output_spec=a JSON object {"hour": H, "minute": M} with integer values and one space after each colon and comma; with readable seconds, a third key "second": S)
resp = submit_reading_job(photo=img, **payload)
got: {"hour": 22, "minute": 32, "second": 42}
